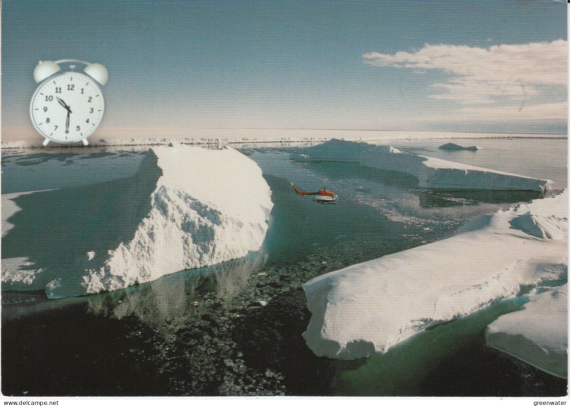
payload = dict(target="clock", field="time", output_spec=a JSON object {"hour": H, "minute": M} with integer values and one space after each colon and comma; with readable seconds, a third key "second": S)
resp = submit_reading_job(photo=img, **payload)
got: {"hour": 10, "minute": 30}
